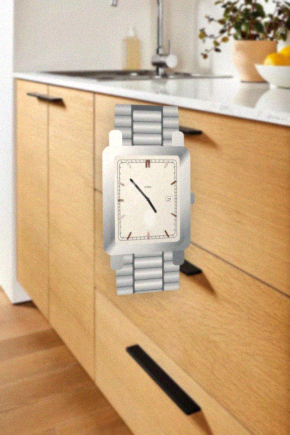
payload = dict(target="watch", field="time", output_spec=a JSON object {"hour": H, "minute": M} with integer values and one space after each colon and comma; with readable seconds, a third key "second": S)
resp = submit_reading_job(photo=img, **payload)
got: {"hour": 4, "minute": 53}
